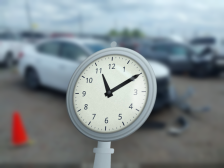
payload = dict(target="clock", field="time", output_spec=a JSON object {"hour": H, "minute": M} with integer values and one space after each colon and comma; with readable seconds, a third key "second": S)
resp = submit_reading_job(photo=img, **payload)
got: {"hour": 11, "minute": 10}
